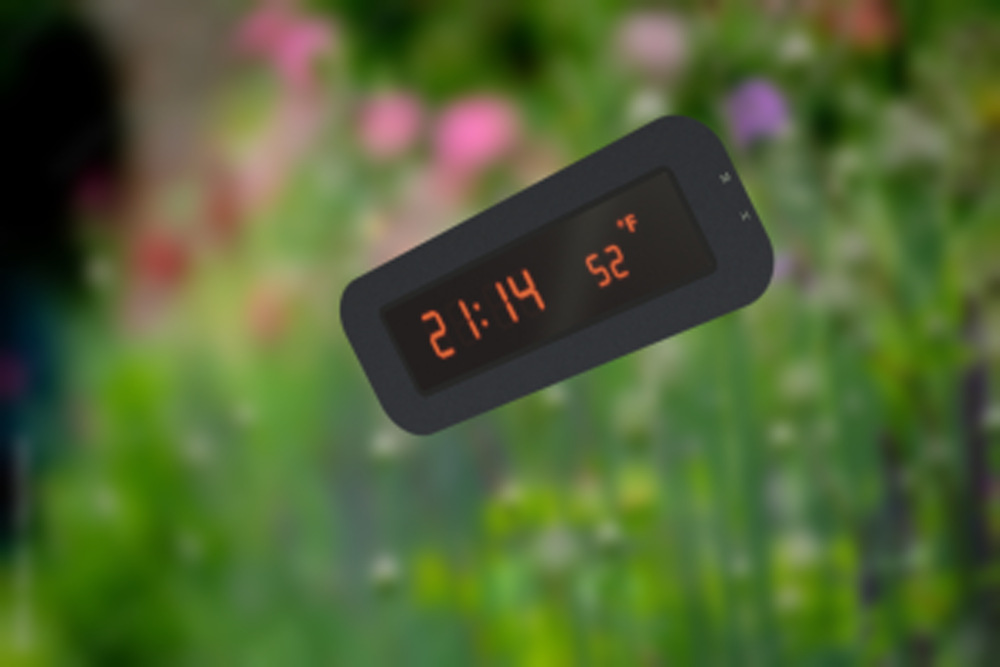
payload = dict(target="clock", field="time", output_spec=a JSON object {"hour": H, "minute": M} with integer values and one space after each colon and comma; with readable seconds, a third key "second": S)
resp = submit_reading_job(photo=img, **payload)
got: {"hour": 21, "minute": 14}
